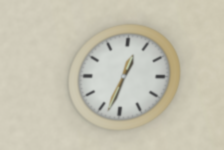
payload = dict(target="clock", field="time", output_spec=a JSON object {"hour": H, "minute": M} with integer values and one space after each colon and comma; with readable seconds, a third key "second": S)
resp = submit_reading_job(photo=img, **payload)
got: {"hour": 12, "minute": 33}
